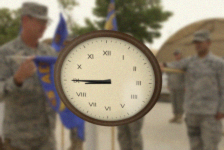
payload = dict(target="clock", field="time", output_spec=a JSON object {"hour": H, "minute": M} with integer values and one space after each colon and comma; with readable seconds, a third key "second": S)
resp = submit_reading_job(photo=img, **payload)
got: {"hour": 8, "minute": 45}
